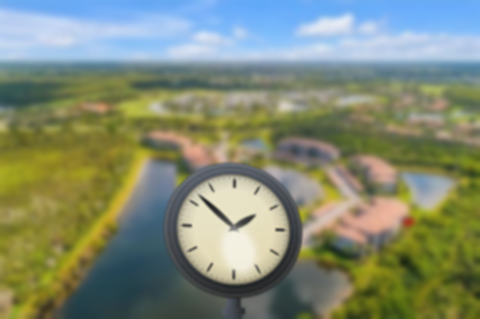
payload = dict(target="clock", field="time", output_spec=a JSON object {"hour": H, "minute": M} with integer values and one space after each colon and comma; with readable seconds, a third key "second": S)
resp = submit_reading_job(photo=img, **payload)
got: {"hour": 1, "minute": 52}
